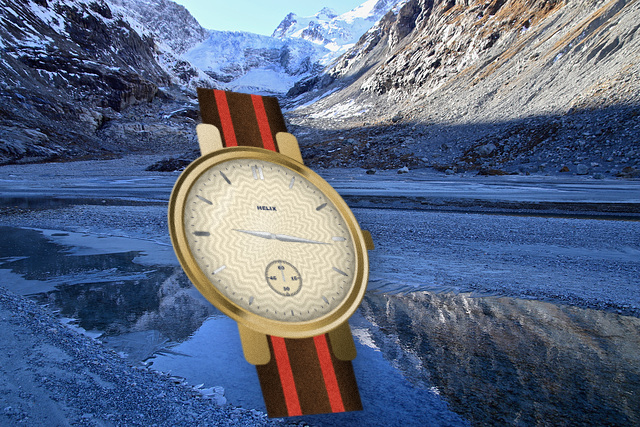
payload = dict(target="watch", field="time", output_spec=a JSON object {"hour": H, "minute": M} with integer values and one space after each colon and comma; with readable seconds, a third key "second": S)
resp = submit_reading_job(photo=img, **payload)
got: {"hour": 9, "minute": 16}
